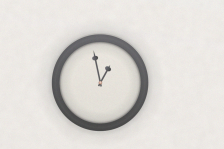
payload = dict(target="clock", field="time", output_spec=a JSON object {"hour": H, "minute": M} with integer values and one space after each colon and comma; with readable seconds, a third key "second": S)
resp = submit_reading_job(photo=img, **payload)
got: {"hour": 12, "minute": 58}
